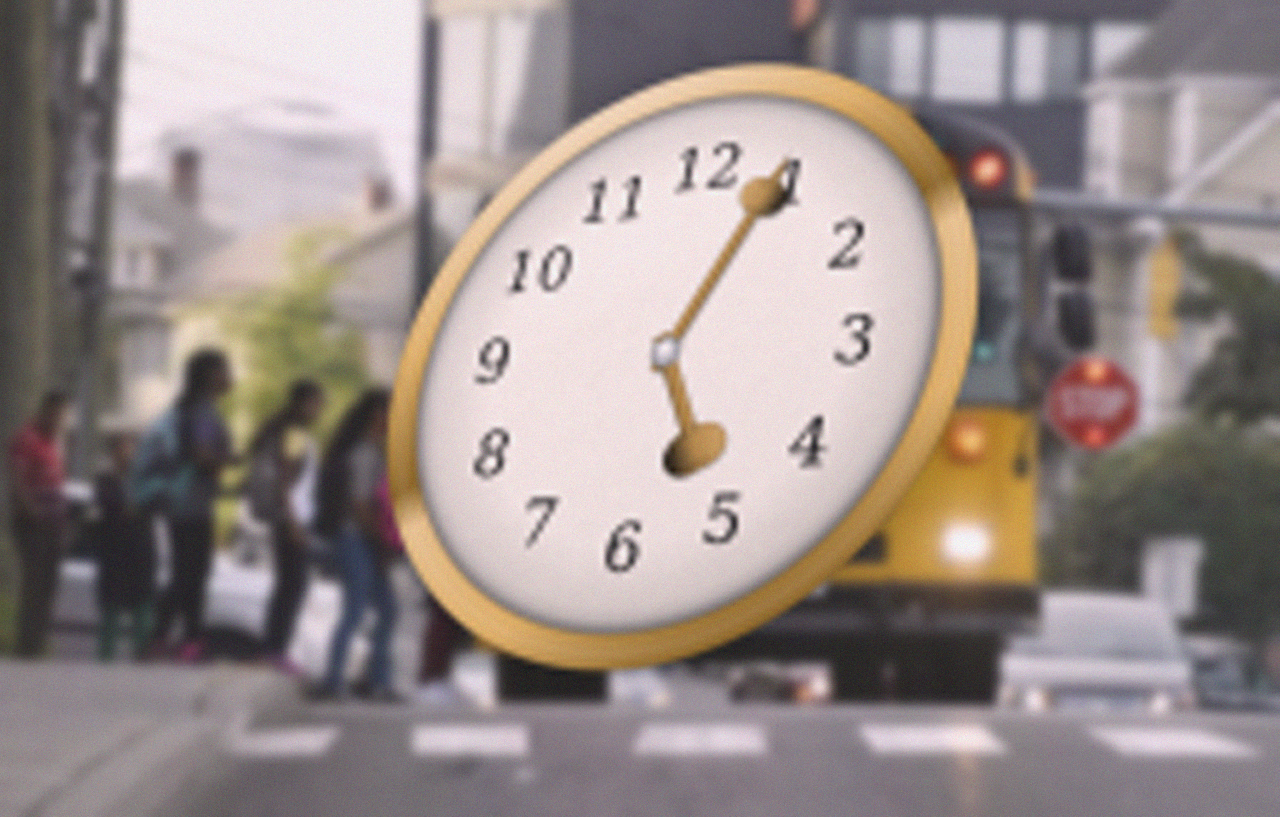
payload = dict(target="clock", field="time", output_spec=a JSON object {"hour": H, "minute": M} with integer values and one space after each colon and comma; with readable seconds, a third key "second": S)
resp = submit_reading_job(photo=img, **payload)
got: {"hour": 5, "minute": 4}
